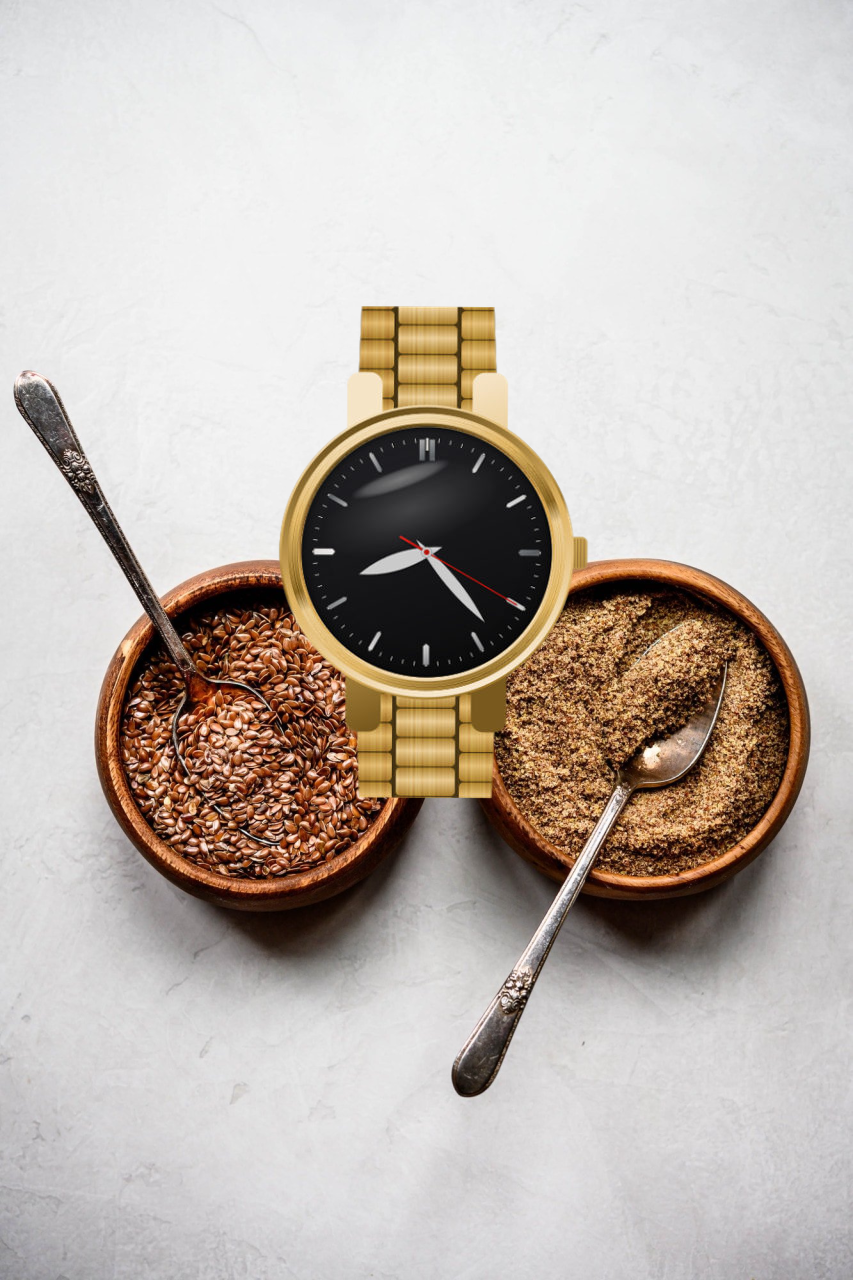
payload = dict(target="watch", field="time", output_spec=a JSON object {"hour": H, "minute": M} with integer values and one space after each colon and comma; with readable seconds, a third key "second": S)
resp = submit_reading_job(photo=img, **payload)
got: {"hour": 8, "minute": 23, "second": 20}
